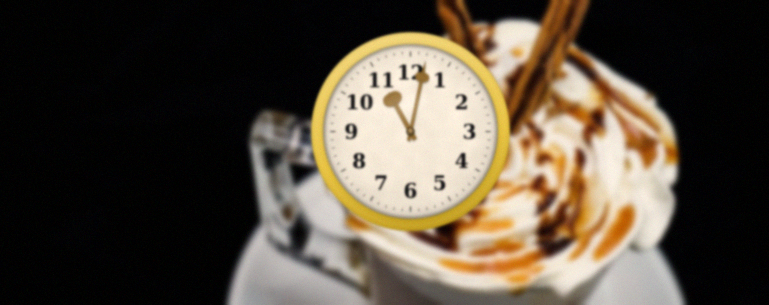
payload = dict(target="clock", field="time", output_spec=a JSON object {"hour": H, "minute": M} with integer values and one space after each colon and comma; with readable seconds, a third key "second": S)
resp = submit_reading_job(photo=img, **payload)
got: {"hour": 11, "minute": 2}
